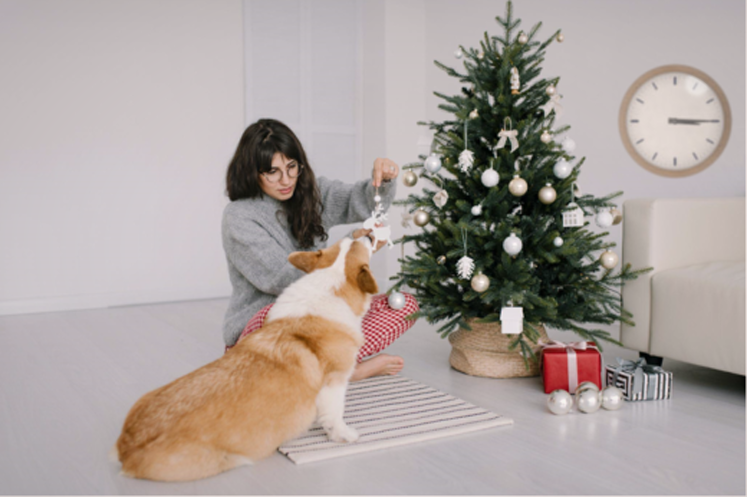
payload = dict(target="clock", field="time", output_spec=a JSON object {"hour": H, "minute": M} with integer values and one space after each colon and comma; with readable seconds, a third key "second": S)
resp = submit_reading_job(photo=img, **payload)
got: {"hour": 3, "minute": 15}
